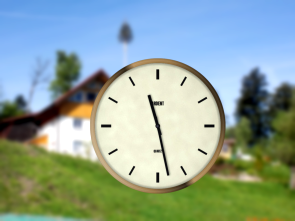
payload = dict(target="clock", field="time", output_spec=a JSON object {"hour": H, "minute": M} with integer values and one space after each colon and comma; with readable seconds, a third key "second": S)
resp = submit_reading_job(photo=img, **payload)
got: {"hour": 11, "minute": 28}
